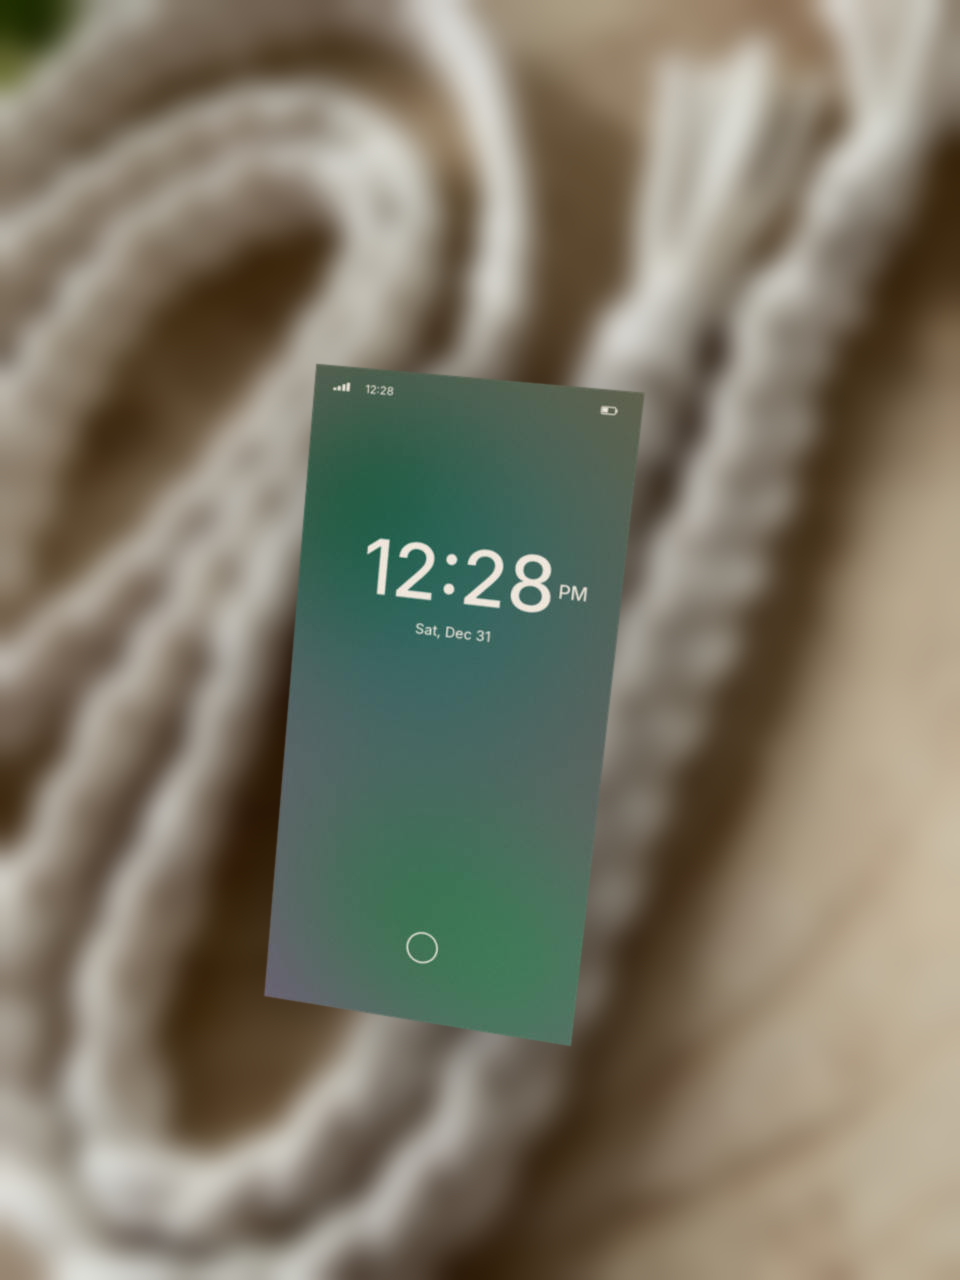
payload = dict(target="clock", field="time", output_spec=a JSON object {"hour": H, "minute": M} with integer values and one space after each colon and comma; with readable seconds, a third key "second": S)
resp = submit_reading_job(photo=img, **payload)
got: {"hour": 12, "minute": 28}
